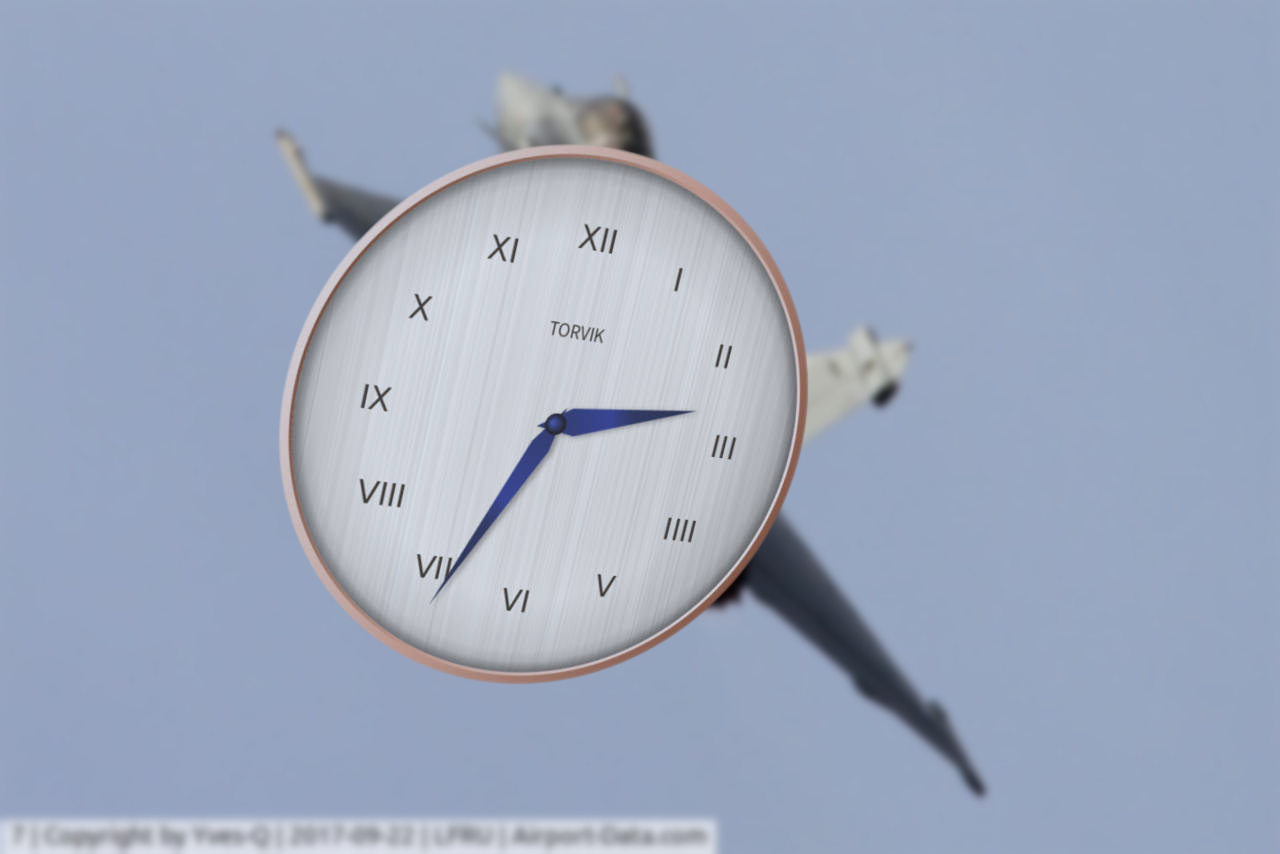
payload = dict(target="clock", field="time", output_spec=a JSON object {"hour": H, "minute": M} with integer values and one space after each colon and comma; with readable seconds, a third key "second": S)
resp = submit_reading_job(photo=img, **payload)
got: {"hour": 2, "minute": 34}
